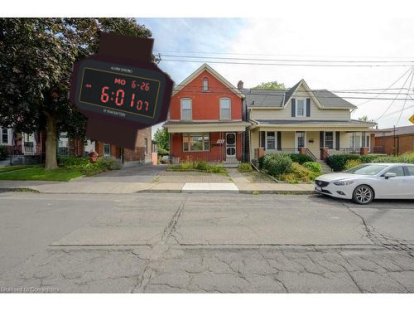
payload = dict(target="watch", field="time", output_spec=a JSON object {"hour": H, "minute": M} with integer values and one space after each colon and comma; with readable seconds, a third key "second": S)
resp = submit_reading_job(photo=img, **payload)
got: {"hour": 6, "minute": 1, "second": 7}
